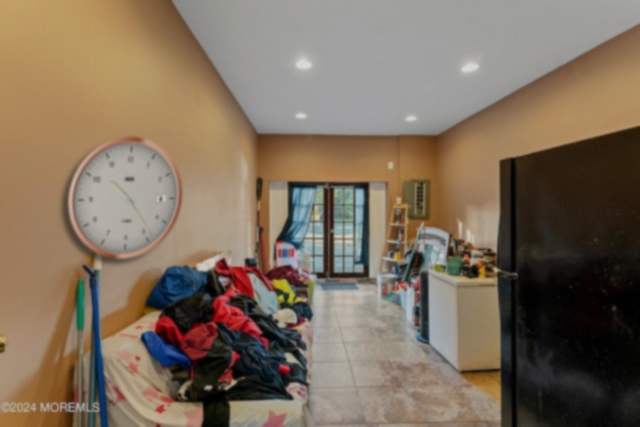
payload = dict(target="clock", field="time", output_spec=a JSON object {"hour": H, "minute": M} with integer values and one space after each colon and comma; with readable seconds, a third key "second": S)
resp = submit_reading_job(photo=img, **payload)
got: {"hour": 10, "minute": 24}
